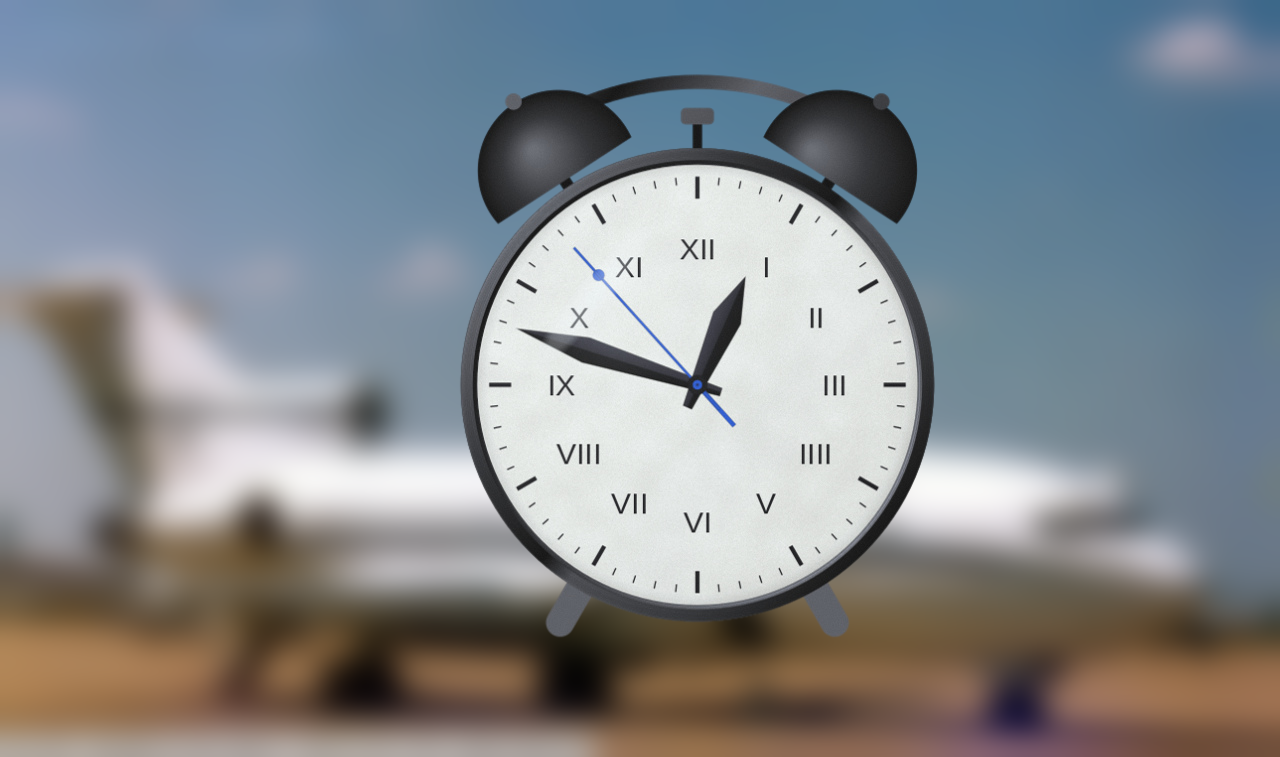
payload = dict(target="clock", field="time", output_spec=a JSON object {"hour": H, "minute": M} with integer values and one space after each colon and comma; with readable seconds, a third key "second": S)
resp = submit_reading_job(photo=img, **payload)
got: {"hour": 12, "minute": 47, "second": 53}
